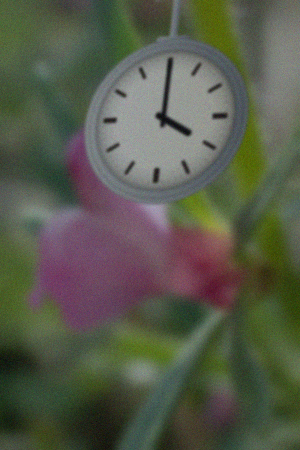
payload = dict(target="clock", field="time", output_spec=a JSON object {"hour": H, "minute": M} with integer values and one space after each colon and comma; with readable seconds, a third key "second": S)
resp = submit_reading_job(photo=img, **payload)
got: {"hour": 4, "minute": 0}
